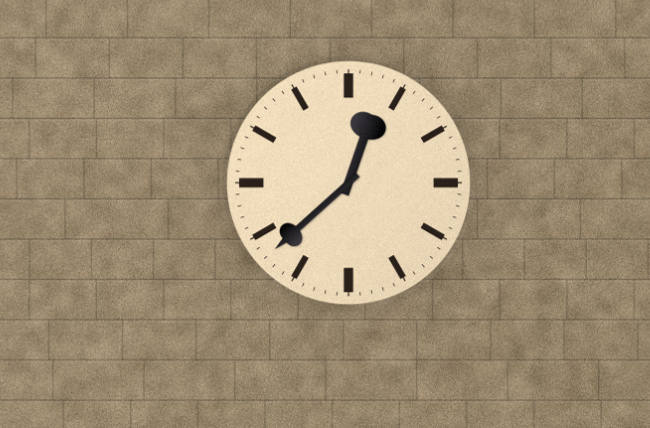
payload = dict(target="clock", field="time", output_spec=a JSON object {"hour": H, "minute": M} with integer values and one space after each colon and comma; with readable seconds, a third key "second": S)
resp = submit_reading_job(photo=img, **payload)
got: {"hour": 12, "minute": 38}
